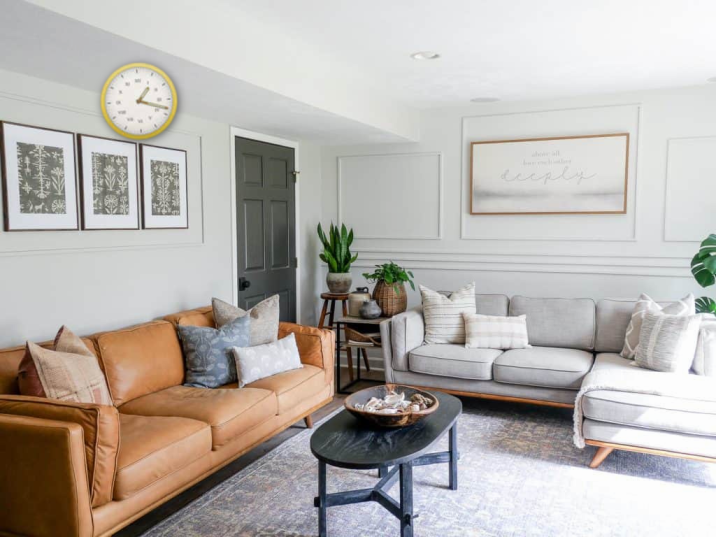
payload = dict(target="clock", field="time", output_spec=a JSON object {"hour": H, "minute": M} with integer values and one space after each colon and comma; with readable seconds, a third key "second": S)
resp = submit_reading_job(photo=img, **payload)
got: {"hour": 1, "minute": 18}
